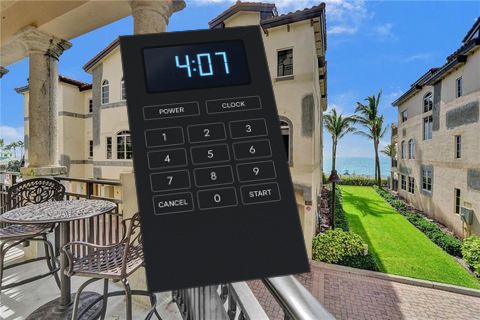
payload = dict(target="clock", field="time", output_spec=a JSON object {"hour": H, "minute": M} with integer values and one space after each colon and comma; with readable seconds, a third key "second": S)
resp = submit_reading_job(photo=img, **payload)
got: {"hour": 4, "minute": 7}
